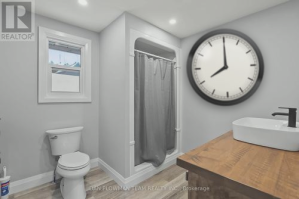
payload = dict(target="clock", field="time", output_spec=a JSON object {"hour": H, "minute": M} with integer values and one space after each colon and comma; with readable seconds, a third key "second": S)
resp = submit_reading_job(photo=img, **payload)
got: {"hour": 8, "minute": 0}
